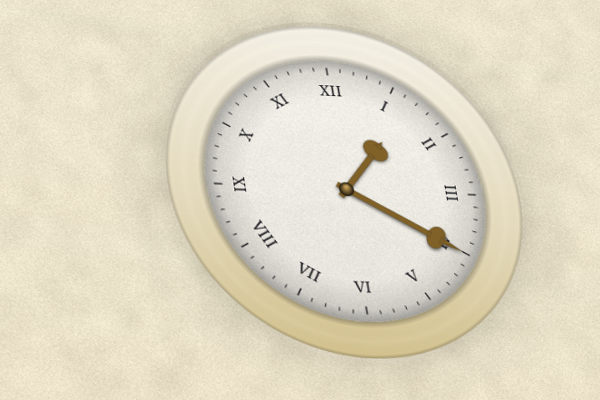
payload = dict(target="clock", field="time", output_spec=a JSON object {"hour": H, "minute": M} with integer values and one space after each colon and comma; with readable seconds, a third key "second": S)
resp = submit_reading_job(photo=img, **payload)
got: {"hour": 1, "minute": 20}
